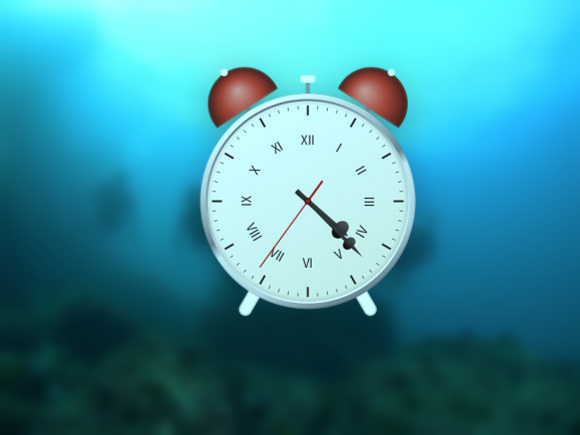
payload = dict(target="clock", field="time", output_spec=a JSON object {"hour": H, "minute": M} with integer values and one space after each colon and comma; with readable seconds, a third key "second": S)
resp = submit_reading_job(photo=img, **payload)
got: {"hour": 4, "minute": 22, "second": 36}
